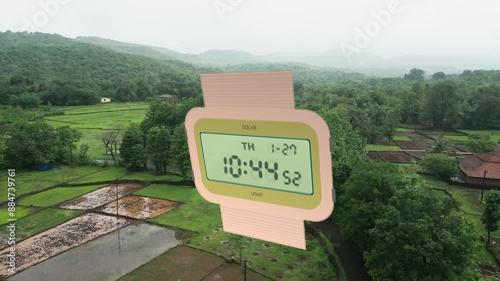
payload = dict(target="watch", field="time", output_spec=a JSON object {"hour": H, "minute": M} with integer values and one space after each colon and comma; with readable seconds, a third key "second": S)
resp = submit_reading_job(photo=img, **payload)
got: {"hour": 10, "minute": 44, "second": 52}
